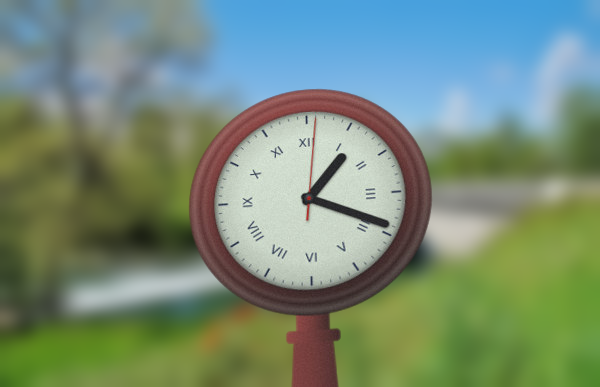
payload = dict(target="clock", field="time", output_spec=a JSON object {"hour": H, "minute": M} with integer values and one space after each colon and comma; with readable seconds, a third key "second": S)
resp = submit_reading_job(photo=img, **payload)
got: {"hour": 1, "minute": 19, "second": 1}
